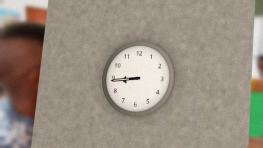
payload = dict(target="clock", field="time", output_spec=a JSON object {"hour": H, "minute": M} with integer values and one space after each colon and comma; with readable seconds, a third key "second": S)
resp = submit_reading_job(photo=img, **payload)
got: {"hour": 8, "minute": 44}
